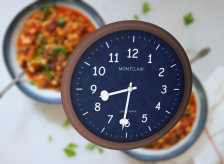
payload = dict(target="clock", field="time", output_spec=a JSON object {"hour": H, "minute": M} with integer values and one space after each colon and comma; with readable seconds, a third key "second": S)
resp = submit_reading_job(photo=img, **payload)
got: {"hour": 8, "minute": 31}
